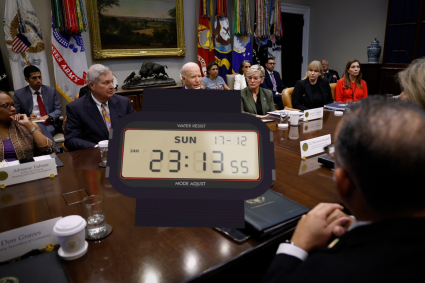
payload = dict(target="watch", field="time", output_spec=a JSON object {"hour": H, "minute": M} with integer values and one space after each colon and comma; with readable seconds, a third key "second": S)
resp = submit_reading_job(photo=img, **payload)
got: {"hour": 23, "minute": 13, "second": 55}
